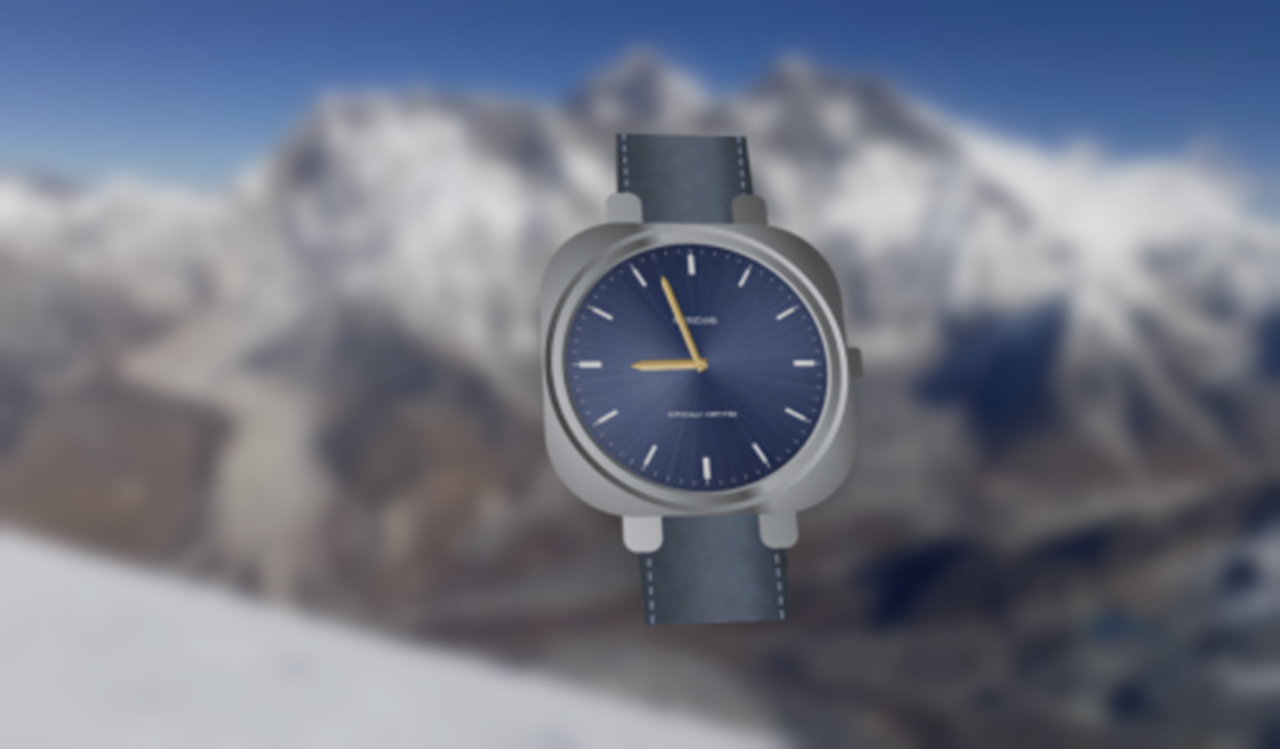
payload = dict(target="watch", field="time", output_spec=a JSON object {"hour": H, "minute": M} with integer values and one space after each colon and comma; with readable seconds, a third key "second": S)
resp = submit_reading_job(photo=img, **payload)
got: {"hour": 8, "minute": 57}
